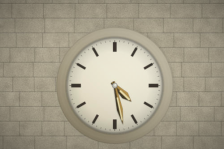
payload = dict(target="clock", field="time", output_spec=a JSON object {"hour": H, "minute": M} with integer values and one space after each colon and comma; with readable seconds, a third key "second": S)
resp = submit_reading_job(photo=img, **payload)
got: {"hour": 4, "minute": 28}
